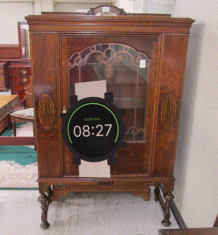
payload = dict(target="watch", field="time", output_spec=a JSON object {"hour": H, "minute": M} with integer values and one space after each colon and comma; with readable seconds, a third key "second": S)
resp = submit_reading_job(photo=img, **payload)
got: {"hour": 8, "minute": 27}
